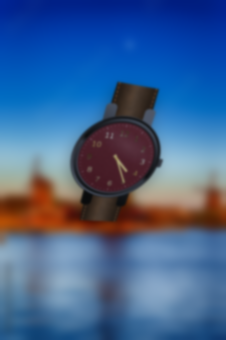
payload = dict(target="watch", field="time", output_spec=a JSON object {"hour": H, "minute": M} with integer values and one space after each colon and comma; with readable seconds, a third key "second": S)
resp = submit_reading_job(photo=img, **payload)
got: {"hour": 4, "minute": 25}
